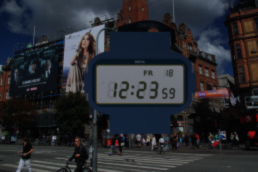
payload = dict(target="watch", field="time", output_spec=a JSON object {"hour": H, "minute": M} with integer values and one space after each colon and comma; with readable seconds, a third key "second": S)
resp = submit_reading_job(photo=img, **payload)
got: {"hour": 12, "minute": 23, "second": 59}
